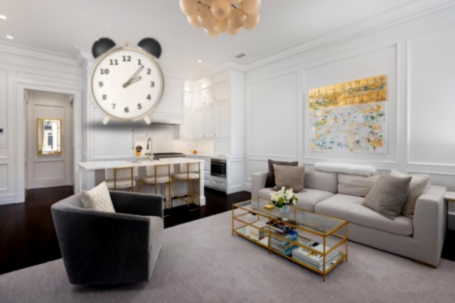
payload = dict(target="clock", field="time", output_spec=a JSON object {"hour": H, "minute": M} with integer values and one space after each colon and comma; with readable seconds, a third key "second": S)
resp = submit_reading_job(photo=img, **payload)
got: {"hour": 2, "minute": 7}
